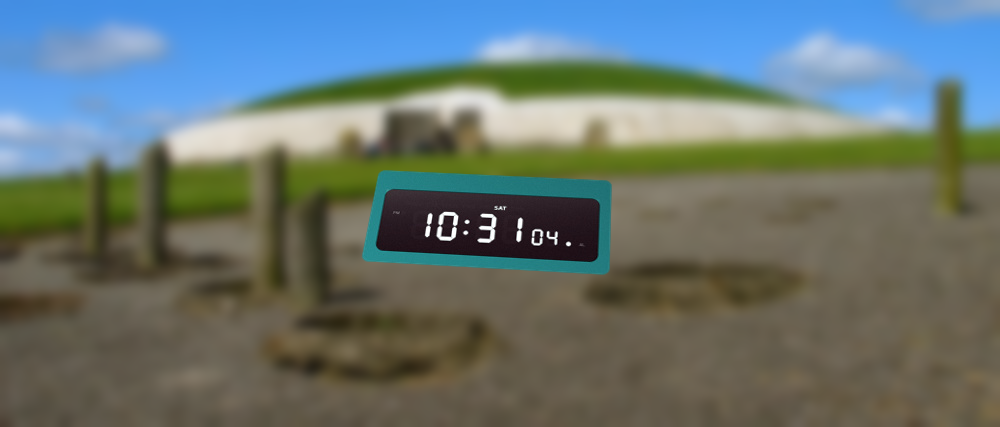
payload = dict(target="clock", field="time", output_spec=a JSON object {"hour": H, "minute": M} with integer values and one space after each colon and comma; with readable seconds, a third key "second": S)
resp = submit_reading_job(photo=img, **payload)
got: {"hour": 10, "minute": 31, "second": 4}
